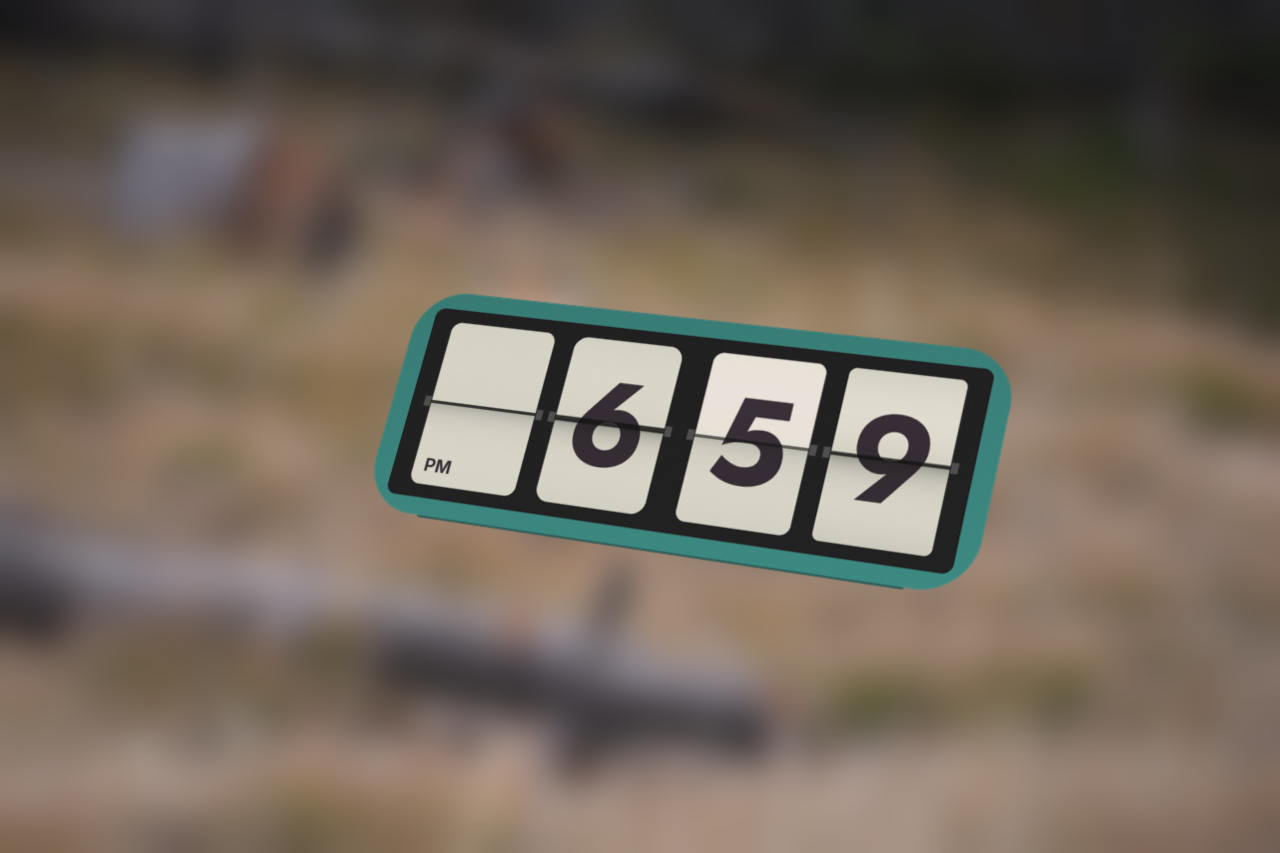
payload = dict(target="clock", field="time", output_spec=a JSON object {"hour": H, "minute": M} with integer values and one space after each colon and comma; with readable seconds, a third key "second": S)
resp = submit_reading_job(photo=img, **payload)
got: {"hour": 6, "minute": 59}
